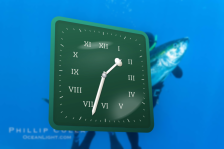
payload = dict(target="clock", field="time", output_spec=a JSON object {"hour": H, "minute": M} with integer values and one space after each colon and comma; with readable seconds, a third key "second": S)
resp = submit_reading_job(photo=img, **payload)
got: {"hour": 1, "minute": 33}
